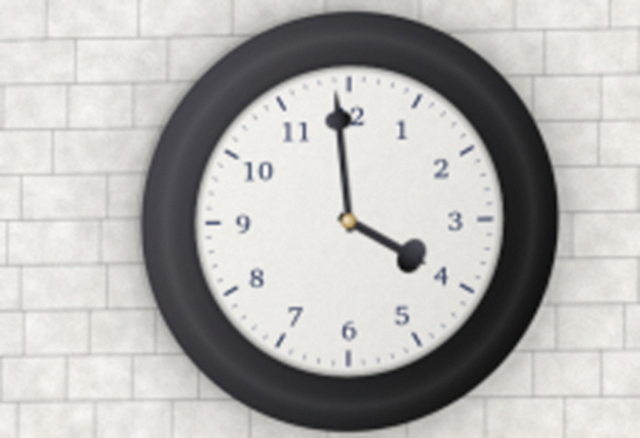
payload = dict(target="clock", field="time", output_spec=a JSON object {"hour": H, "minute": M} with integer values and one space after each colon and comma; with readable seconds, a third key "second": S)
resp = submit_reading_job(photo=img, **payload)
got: {"hour": 3, "minute": 59}
